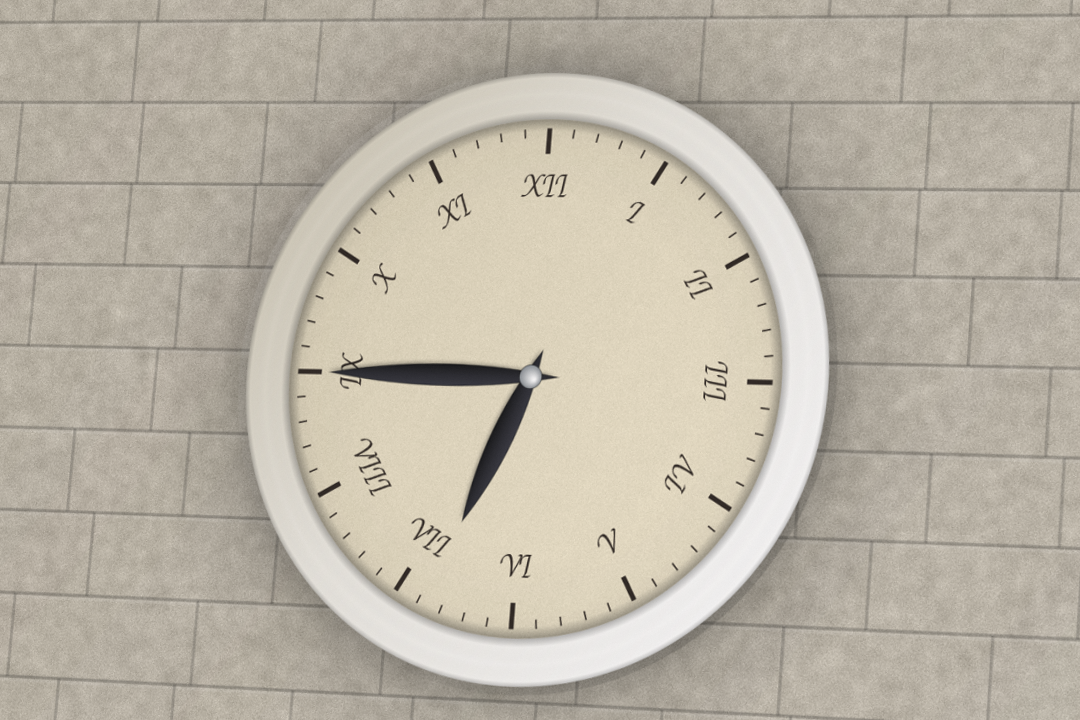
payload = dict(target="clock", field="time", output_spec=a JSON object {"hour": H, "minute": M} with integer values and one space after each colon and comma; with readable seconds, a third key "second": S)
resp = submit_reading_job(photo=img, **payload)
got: {"hour": 6, "minute": 45}
